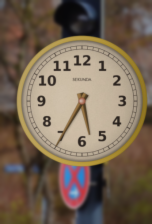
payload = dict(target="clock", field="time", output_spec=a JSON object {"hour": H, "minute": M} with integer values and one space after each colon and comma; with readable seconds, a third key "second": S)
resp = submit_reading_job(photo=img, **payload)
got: {"hour": 5, "minute": 35}
